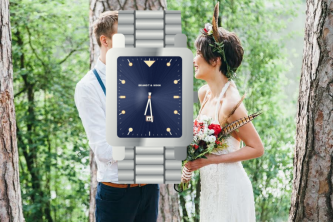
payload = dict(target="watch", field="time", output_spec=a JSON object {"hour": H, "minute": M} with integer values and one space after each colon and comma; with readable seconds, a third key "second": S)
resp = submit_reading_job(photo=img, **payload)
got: {"hour": 6, "minute": 29}
